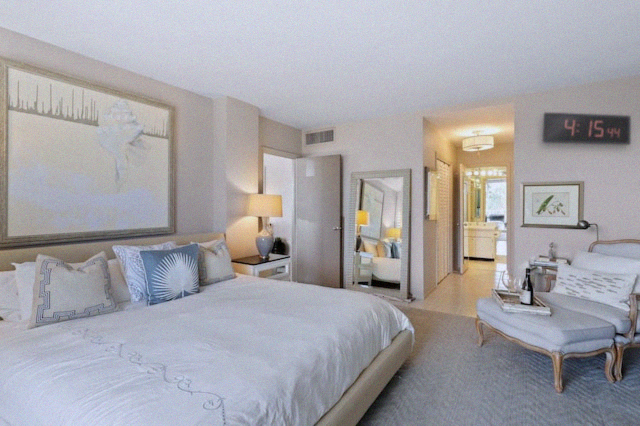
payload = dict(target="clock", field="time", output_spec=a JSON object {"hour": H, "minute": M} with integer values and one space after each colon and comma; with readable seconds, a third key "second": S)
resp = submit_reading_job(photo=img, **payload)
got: {"hour": 4, "minute": 15}
